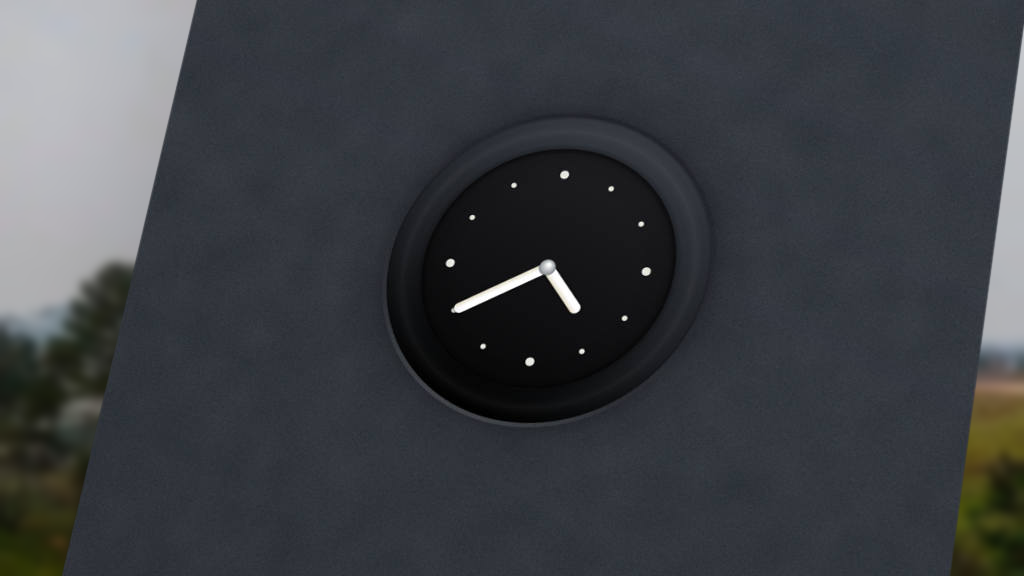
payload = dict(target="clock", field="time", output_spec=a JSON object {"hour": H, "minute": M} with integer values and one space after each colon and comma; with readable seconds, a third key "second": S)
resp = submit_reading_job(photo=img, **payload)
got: {"hour": 4, "minute": 40}
